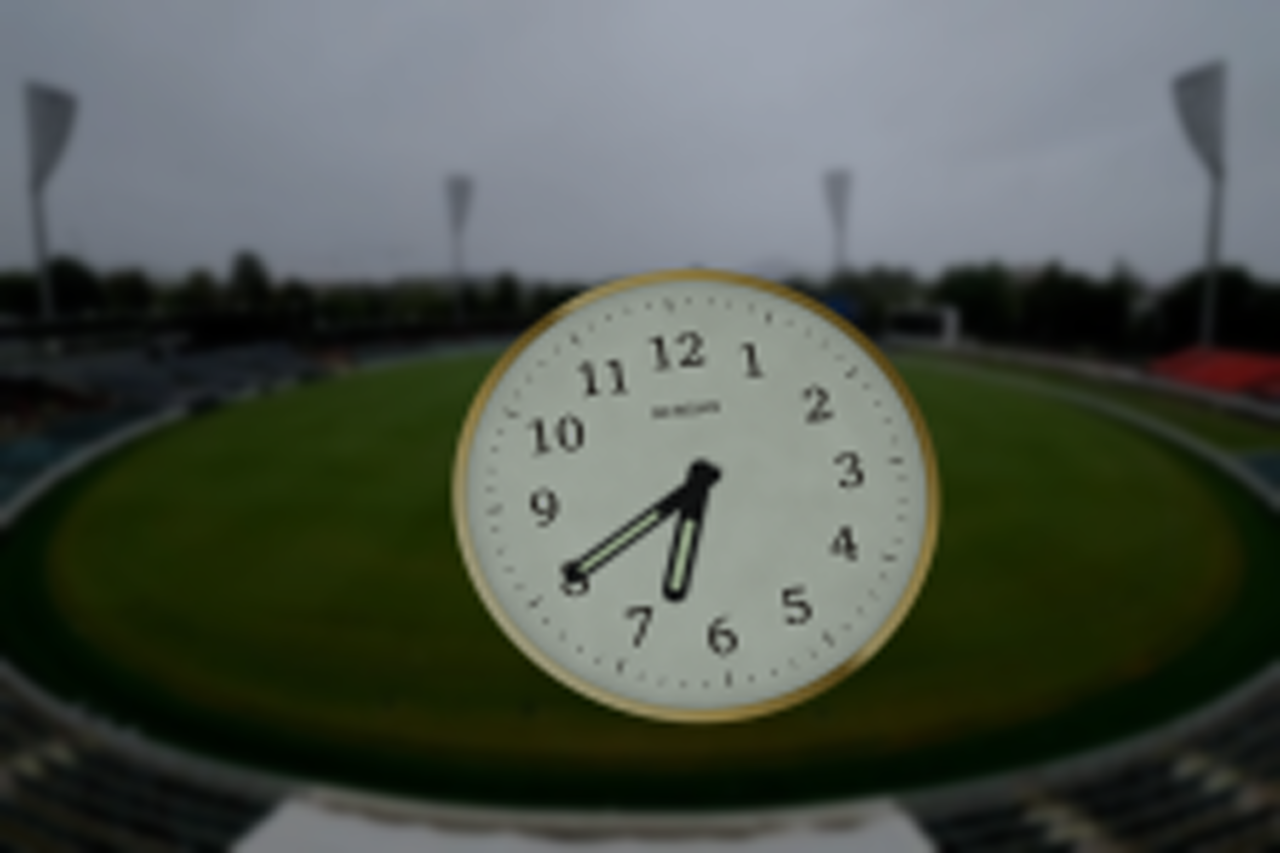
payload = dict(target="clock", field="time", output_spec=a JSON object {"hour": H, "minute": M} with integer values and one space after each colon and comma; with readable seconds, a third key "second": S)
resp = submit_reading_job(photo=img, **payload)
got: {"hour": 6, "minute": 40}
